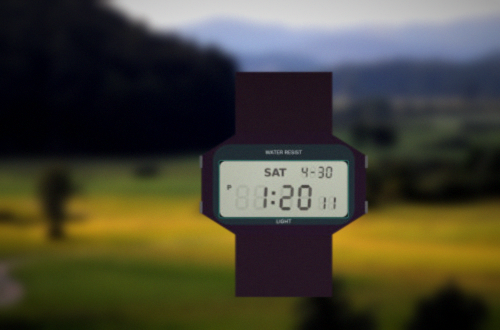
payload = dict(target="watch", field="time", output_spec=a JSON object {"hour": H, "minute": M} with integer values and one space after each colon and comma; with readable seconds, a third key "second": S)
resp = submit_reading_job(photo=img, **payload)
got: {"hour": 1, "minute": 20, "second": 11}
